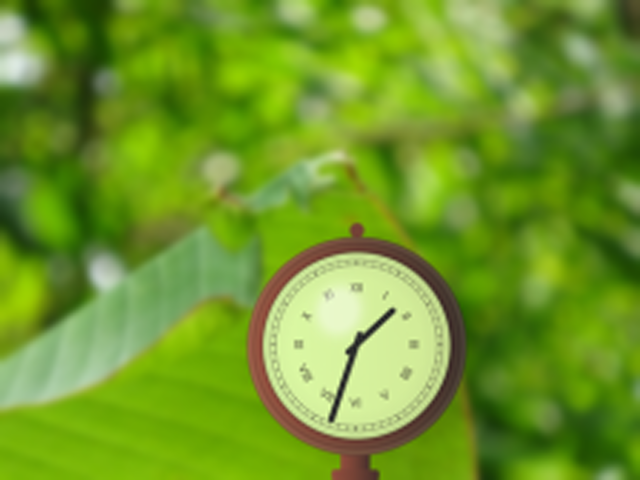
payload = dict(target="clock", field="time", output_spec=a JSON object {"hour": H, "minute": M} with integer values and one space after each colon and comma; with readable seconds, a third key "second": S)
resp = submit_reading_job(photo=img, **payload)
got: {"hour": 1, "minute": 33}
